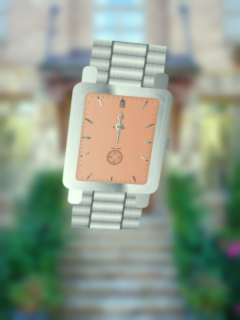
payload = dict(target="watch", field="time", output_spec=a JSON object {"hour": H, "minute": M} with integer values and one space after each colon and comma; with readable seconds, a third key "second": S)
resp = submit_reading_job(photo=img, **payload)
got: {"hour": 12, "minute": 0}
